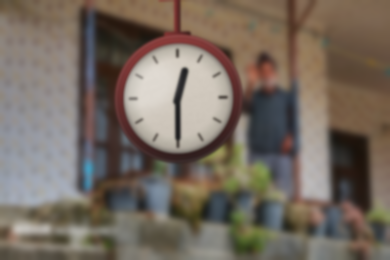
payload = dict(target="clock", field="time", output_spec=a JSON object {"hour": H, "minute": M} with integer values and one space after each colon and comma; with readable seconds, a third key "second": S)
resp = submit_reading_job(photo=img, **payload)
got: {"hour": 12, "minute": 30}
